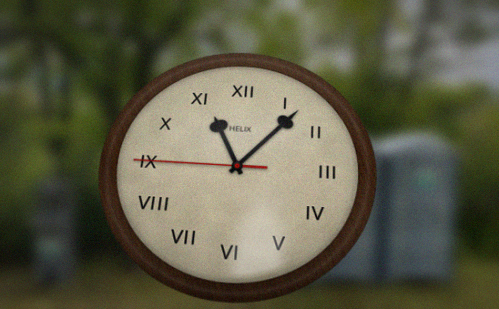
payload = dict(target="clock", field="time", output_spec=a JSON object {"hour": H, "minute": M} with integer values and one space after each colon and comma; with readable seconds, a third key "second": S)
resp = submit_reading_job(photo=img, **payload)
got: {"hour": 11, "minute": 6, "second": 45}
